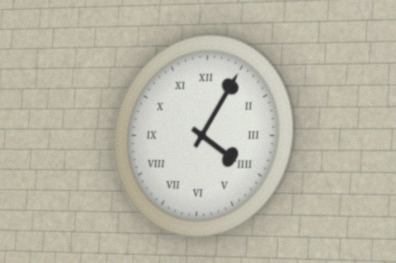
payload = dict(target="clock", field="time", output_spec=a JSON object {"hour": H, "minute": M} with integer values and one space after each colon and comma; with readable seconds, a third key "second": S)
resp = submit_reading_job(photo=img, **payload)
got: {"hour": 4, "minute": 5}
